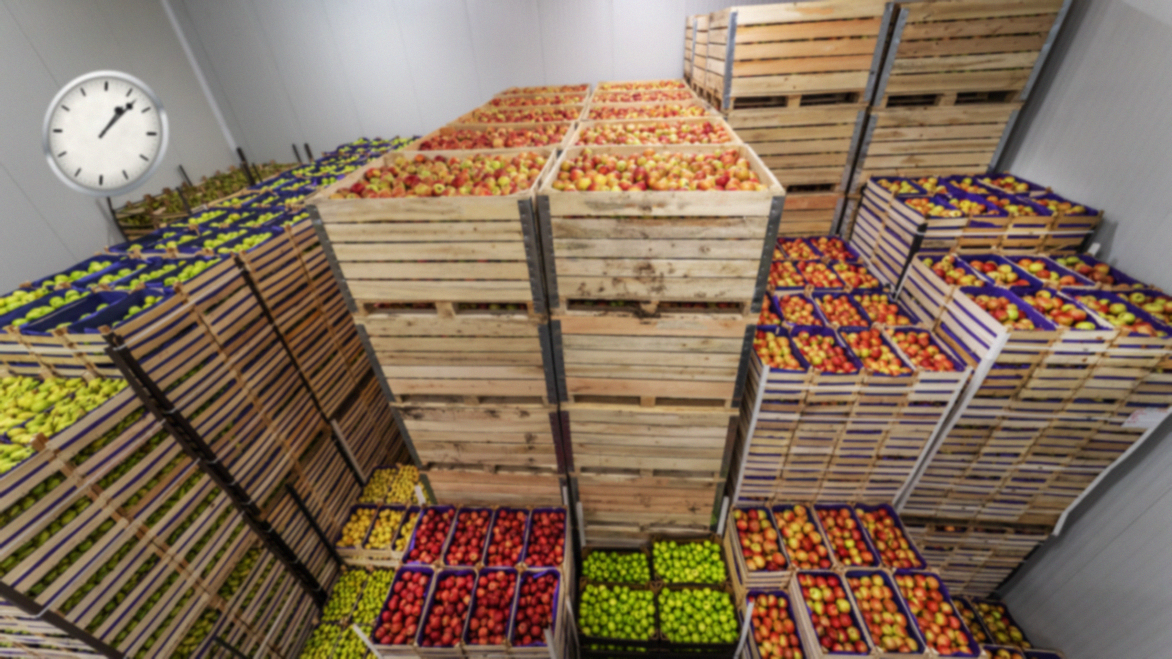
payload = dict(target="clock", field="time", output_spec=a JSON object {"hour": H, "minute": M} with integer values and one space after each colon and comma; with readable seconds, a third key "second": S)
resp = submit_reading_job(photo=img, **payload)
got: {"hour": 1, "minute": 7}
